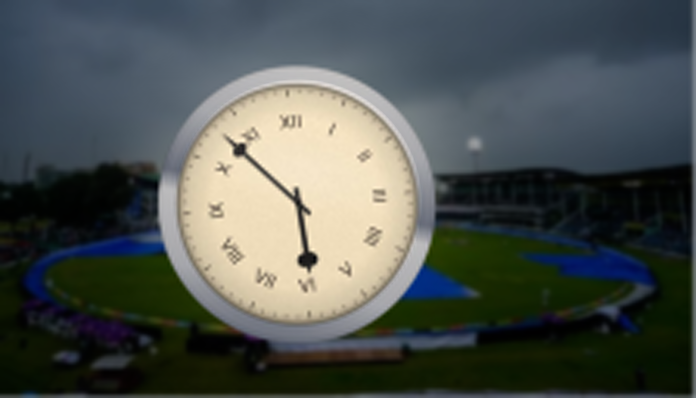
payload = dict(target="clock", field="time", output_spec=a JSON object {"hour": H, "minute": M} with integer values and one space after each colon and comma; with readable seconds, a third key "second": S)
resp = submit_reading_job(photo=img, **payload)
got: {"hour": 5, "minute": 53}
